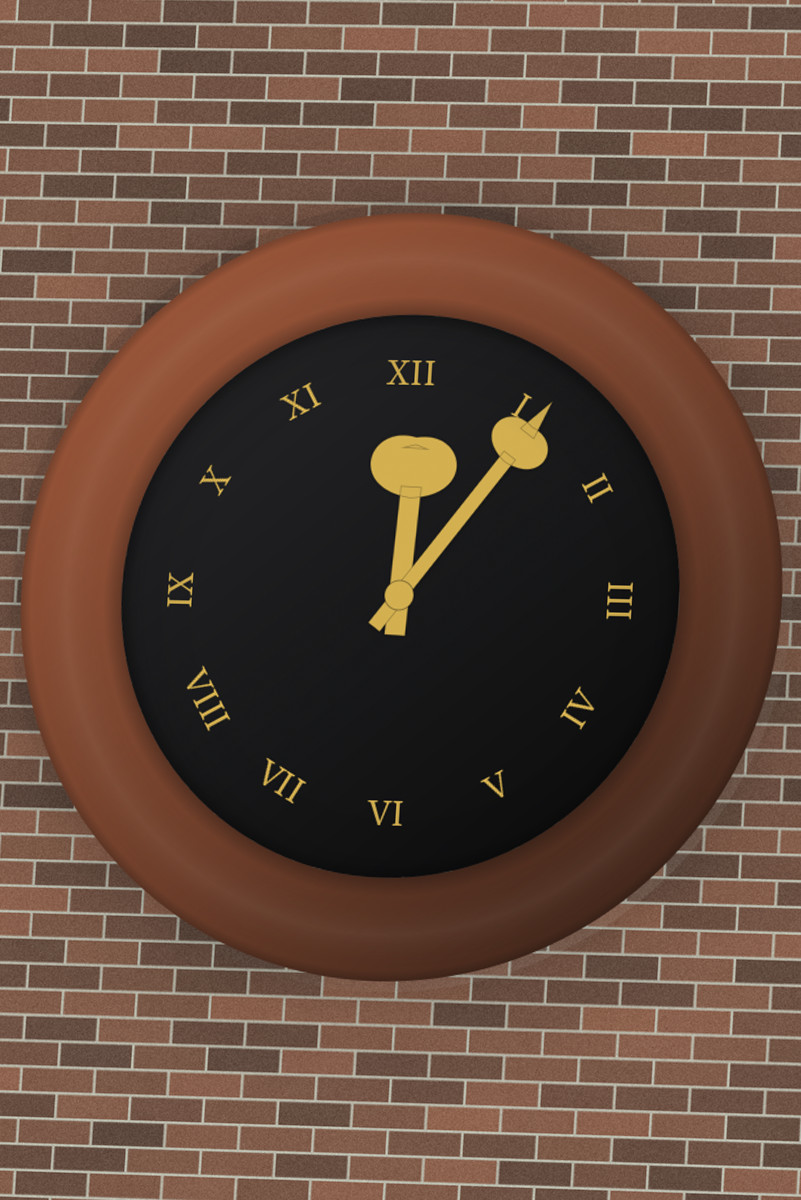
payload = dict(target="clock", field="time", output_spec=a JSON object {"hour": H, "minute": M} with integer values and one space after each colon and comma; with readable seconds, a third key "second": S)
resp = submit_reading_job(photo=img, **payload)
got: {"hour": 12, "minute": 6}
